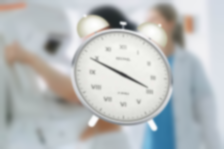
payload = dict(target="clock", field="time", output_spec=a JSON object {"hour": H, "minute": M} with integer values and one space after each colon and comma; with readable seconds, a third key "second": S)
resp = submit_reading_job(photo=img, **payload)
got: {"hour": 3, "minute": 49}
